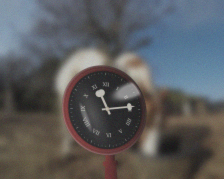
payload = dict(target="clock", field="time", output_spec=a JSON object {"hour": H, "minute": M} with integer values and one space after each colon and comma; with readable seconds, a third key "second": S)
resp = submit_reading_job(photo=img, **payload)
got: {"hour": 11, "minute": 14}
